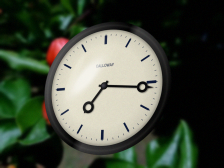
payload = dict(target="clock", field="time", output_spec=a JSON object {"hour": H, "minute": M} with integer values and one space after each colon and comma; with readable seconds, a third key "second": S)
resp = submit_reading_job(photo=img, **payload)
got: {"hour": 7, "minute": 16}
